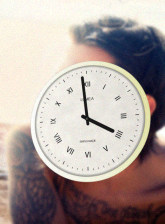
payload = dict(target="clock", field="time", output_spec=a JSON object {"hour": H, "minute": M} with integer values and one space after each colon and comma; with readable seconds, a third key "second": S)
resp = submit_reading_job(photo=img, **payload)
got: {"hour": 3, "minute": 59}
